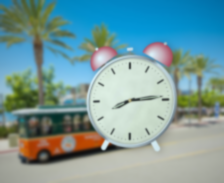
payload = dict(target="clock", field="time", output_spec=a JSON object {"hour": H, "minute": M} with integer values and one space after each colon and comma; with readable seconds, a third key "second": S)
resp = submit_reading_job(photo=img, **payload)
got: {"hour": 8, "minute": 14}
